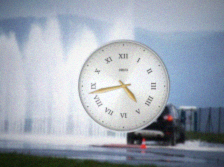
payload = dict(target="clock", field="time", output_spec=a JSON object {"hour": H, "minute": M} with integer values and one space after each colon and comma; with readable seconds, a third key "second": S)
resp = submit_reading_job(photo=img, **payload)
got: {"hour": 4, "minute": 43}
